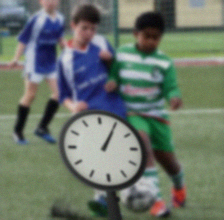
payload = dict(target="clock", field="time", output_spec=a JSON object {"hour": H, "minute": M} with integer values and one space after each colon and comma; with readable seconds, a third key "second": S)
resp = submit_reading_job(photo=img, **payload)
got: {"hour": 1, "minute": 5}
